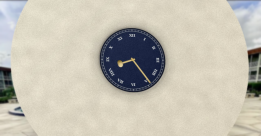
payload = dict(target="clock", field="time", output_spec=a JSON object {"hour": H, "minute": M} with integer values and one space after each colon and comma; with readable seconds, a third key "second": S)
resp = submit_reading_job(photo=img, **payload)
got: {"hour": 8, "minute": 24}
